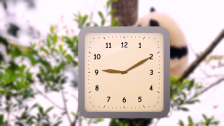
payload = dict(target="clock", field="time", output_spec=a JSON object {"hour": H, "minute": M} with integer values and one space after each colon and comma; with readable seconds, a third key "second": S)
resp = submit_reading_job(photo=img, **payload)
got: {"hour": 9, "minute": 10}
